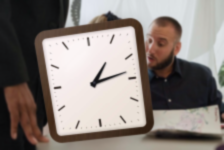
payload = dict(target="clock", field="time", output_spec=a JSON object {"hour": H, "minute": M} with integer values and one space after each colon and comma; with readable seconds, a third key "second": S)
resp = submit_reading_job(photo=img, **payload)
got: {"hour": 1, "minute": 13}
